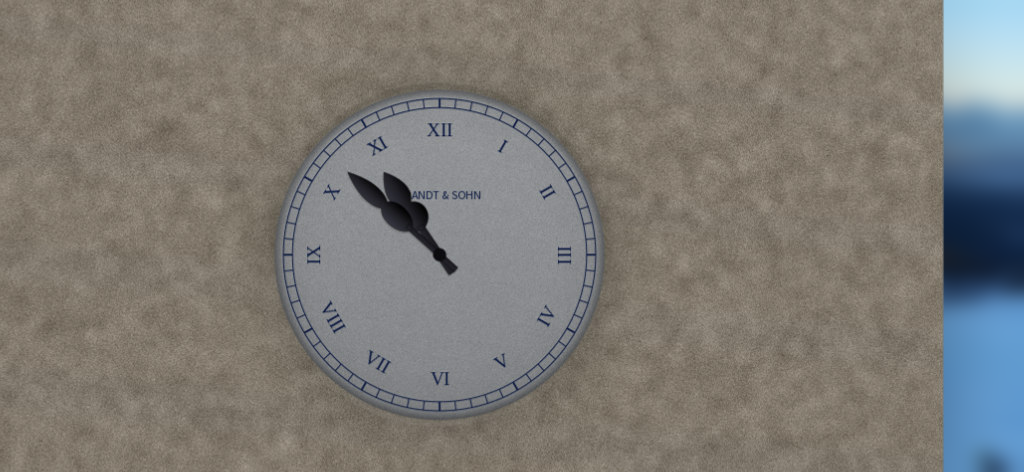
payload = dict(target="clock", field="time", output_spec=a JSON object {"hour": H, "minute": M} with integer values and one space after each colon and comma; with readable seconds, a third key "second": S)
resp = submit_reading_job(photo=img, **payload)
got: {"hour": 10, "minute": 52}
